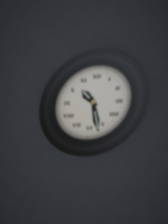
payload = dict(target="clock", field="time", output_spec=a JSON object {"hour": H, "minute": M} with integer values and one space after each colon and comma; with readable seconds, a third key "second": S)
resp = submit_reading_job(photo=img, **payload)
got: {"hour": 10, "minute": 27}
